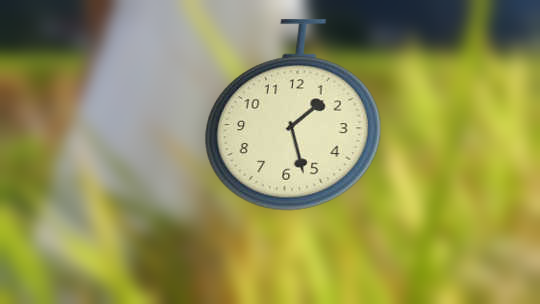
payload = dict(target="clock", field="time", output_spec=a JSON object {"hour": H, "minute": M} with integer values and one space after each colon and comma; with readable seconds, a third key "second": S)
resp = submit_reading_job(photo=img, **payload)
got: {"hour": 1, "minute": 27}
